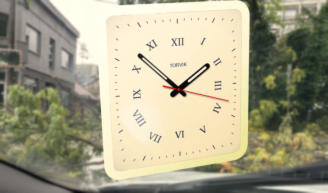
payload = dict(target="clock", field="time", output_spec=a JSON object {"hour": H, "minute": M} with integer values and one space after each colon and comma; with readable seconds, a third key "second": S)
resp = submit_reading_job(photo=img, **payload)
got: {"hour": 1, "minute": 52, "second": 18}
